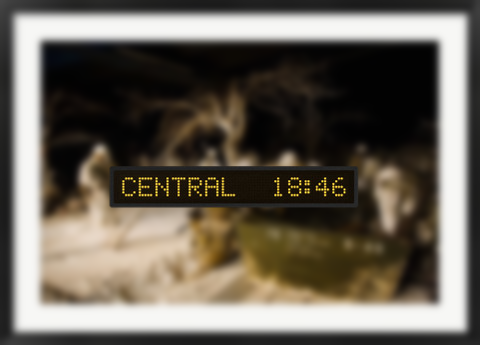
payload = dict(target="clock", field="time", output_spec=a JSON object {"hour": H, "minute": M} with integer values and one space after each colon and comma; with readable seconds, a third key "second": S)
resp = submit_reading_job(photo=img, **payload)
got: {"hour": 18, "minute": 46}
